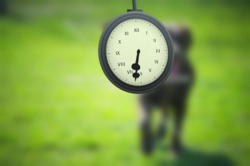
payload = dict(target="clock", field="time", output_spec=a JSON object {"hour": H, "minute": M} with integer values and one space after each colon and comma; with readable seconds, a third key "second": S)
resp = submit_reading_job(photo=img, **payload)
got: {"hour": 6, "minute": 32}
